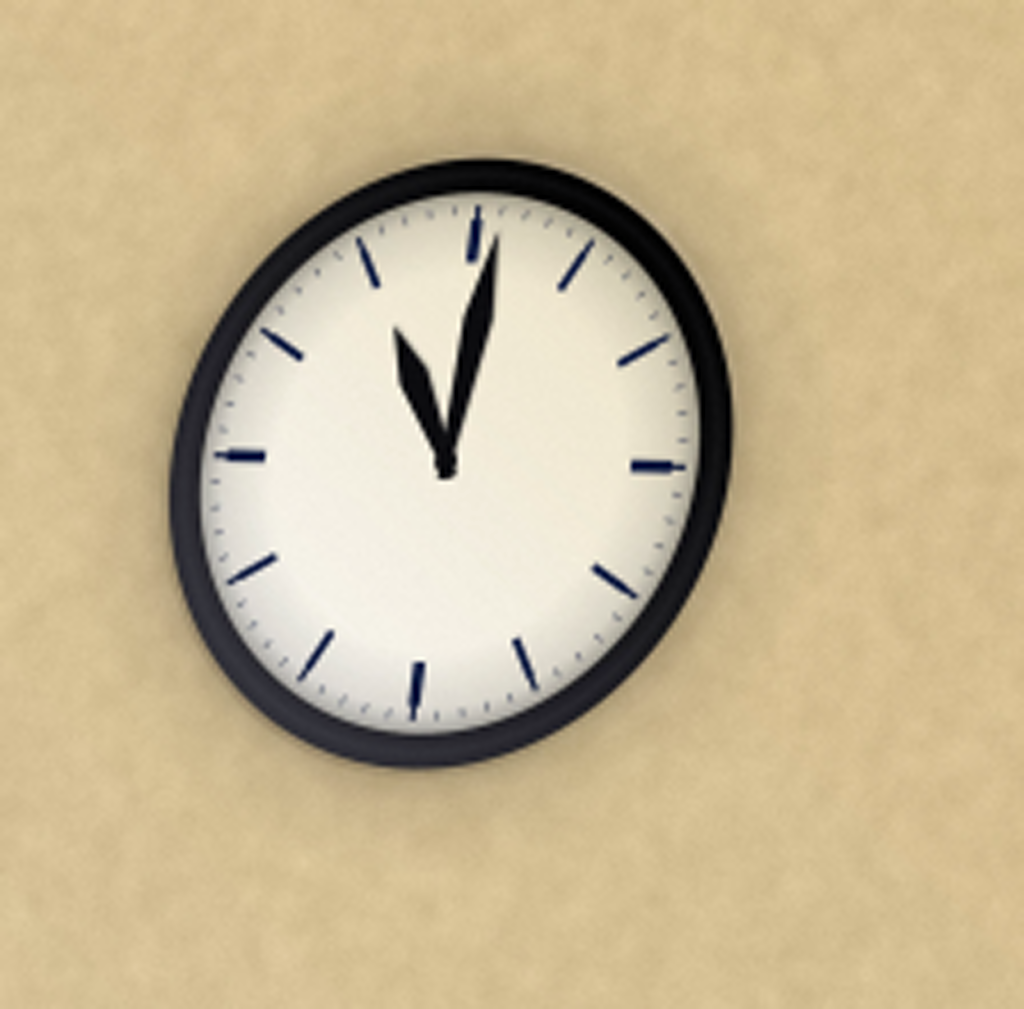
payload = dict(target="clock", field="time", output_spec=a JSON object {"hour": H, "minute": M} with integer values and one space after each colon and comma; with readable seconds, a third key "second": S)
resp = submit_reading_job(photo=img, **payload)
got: {"hour": 11, "minute": 1}
